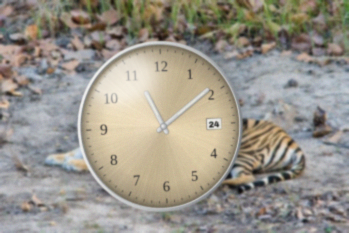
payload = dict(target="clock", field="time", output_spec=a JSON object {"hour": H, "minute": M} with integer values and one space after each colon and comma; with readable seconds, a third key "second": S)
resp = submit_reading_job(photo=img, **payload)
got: {"hour": 11, "minute": 9}
